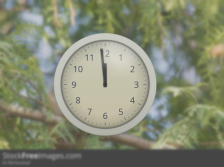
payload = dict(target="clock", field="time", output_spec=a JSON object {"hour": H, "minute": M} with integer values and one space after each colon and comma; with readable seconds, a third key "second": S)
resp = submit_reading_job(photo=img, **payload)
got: {"hour": 11, "minute": 59}
